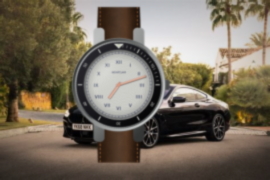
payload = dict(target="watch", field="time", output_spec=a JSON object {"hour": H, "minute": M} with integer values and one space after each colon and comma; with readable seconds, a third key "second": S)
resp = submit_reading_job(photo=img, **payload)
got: {"hour": 7, "minute": 12}
